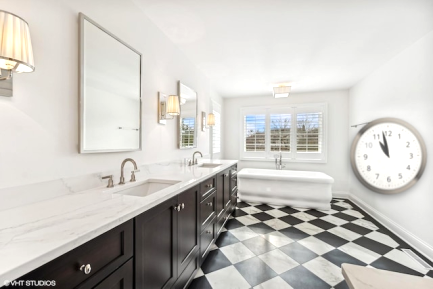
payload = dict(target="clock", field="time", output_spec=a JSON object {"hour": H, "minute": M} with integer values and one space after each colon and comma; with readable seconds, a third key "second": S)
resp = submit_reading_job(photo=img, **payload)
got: {"hour": 10, "minute": 58}
